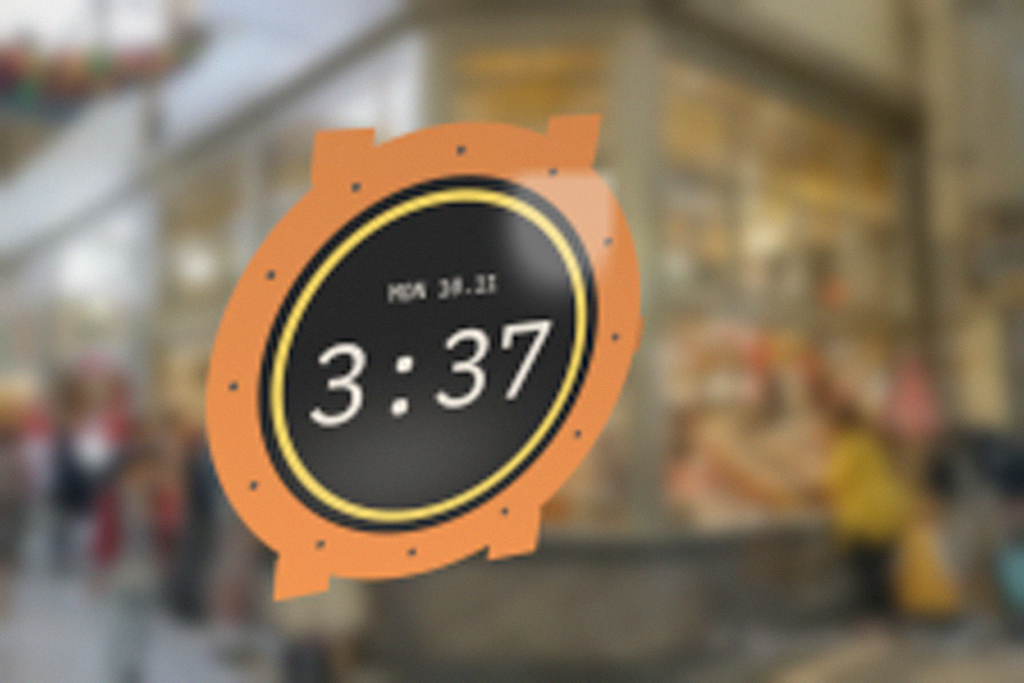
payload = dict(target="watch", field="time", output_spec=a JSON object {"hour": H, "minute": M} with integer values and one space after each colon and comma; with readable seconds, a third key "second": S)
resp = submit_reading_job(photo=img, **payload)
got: {"hour": 3, "minute": 37}
